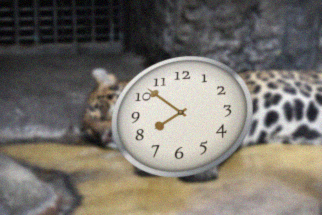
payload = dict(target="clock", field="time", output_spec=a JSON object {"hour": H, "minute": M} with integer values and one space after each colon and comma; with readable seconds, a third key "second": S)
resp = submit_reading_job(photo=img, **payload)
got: {"hour": 7, "minute": 52}
